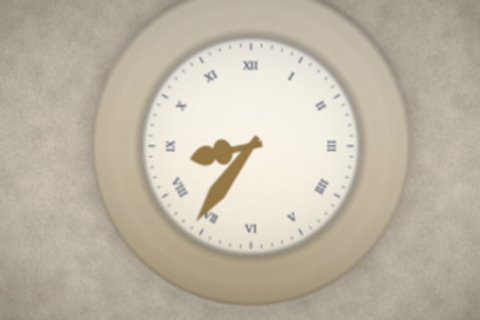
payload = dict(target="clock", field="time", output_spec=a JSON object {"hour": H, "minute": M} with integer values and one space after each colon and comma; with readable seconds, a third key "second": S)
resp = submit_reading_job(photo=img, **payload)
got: {"hour": 8, "minute": 36}
